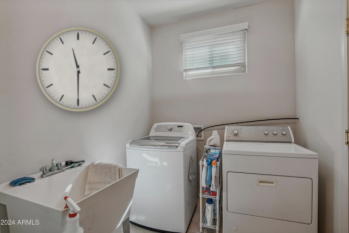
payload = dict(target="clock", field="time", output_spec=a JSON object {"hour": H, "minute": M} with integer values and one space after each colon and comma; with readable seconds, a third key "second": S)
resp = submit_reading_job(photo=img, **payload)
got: {"hour": 11, "minute": 30}
